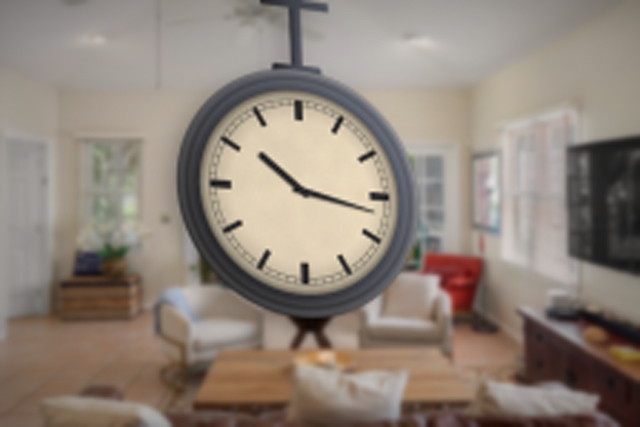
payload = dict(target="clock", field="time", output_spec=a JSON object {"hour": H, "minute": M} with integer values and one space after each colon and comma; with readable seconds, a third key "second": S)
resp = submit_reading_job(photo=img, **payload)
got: {"hour": 10, "minute": 17}
